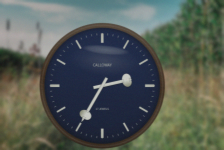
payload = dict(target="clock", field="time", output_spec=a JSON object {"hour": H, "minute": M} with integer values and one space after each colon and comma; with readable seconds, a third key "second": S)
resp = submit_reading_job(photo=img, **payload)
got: {"hour": 2, "minute": 35}
